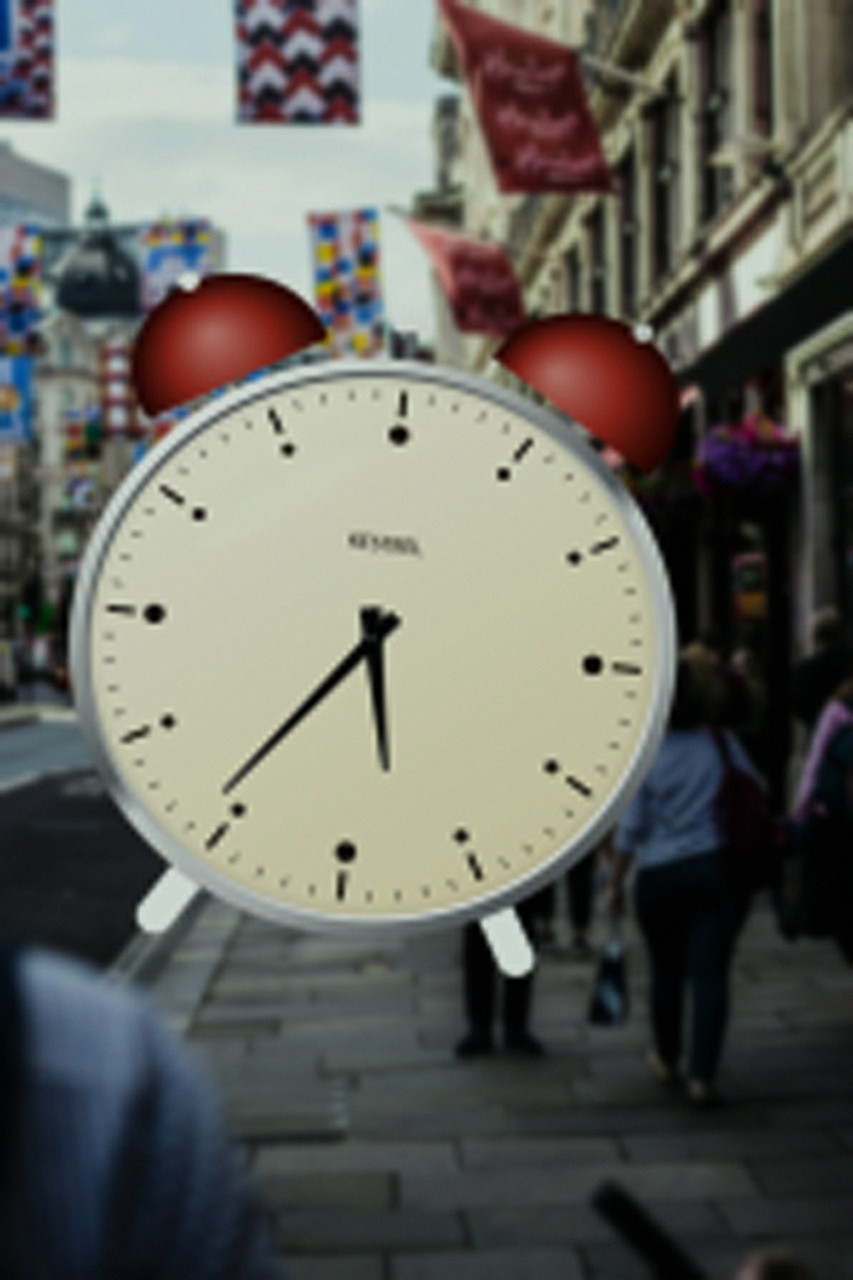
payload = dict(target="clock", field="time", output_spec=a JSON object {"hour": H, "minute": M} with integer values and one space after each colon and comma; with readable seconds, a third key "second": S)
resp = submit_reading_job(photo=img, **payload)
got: {"hour": 5, "minute": 36}
